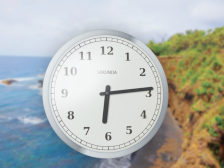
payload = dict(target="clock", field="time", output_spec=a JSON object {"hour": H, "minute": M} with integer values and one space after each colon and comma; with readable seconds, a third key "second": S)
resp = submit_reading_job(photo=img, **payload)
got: {"hour": 6, "minute": 14}
